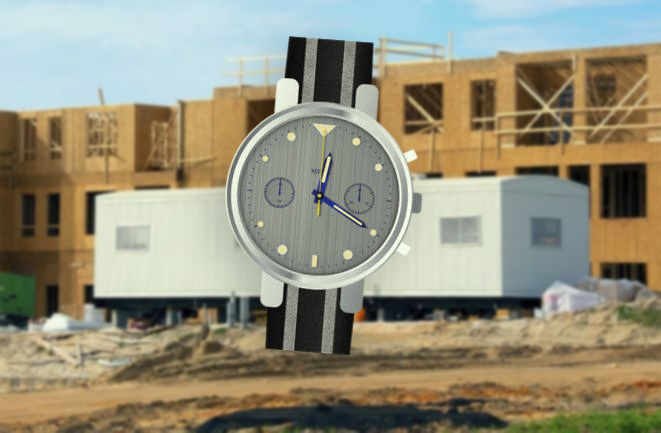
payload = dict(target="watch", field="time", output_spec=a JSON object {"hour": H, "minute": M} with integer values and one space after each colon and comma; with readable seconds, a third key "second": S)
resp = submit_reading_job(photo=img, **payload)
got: {"hour": 12, "minute": 20}
